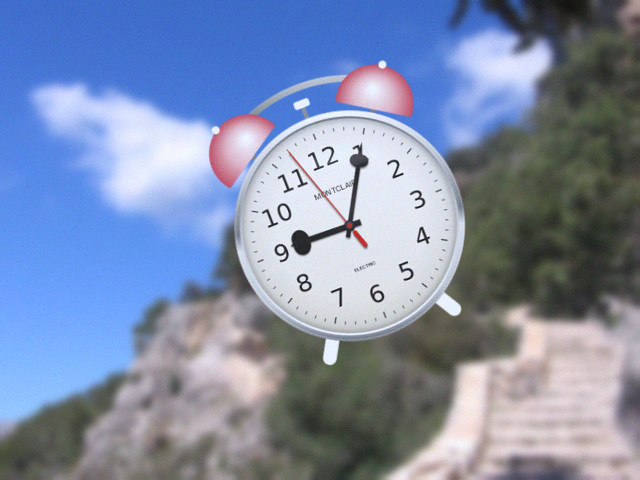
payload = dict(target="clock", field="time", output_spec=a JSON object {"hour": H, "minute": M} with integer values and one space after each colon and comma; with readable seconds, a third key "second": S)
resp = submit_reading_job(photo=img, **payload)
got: {"hour": 9, "minute": 4, "second": 57}
